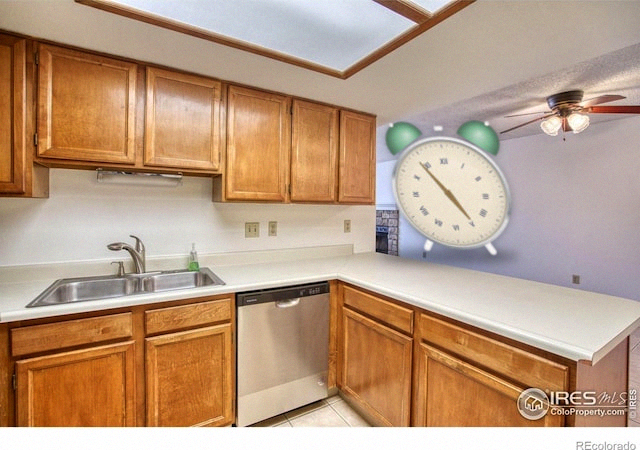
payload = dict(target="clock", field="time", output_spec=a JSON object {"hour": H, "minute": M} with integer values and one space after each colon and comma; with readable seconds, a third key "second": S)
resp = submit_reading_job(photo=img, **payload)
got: {"hour": 4, "minute": 54}
